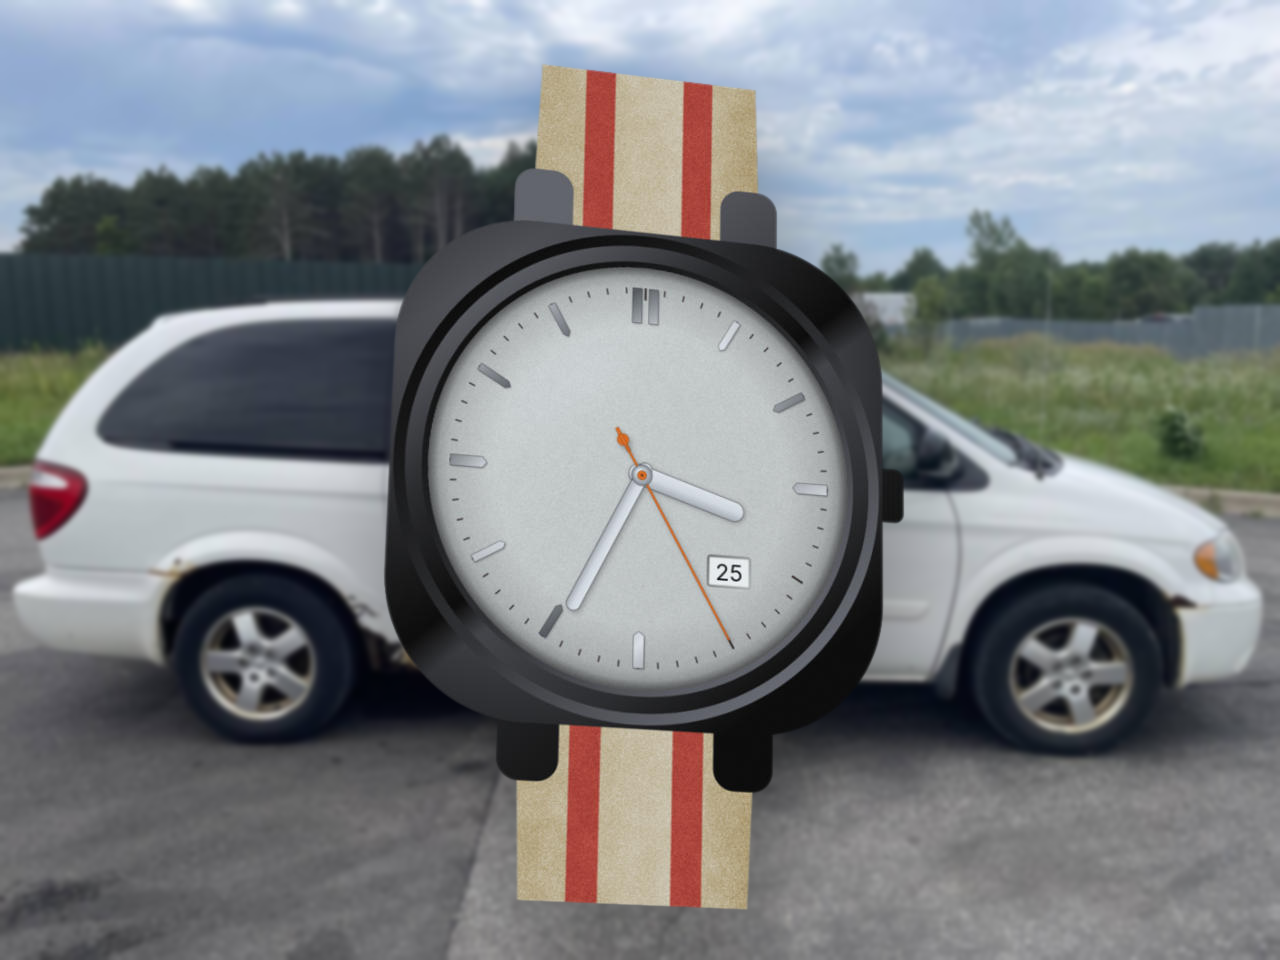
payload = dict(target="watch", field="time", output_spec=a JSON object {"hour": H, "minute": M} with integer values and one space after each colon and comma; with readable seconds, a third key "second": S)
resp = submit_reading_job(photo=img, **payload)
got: {"hour": 3, "minute": 34, "second": 25}
